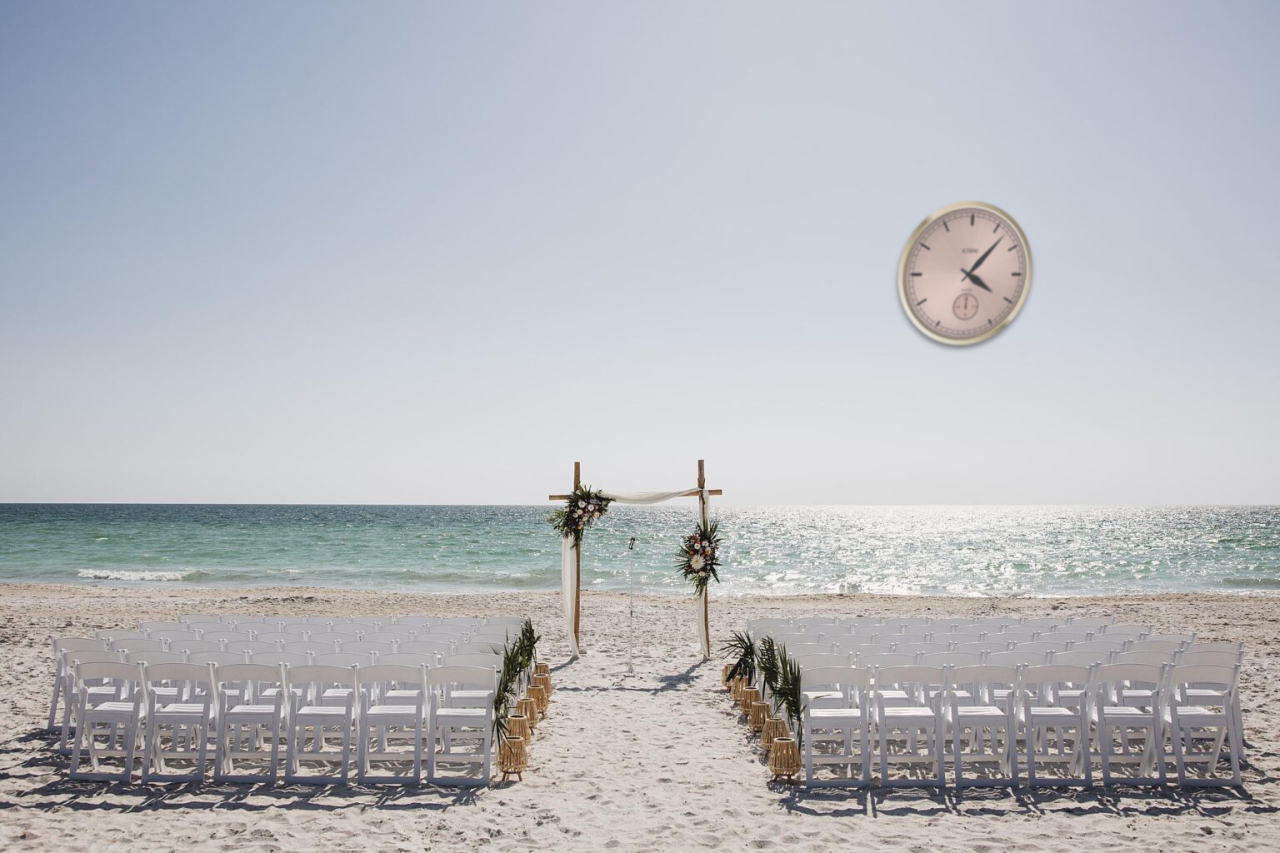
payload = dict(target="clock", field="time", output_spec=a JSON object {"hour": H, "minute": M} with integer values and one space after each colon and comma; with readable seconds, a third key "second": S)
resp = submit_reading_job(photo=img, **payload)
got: {"hour": 4, "minute": 7}
